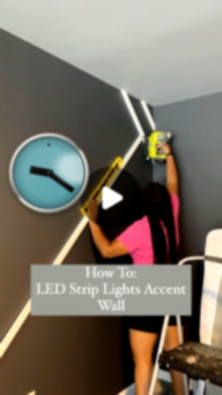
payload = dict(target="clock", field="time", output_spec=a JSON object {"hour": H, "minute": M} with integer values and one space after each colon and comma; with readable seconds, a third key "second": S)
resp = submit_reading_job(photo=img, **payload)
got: {"hour": 9, "minute": 21}
